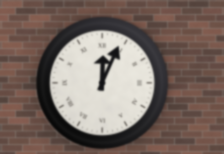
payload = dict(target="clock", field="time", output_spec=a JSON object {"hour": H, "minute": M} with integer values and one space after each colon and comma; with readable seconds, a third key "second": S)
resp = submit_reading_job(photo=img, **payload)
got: {"hour": 12, "minute": 4}
